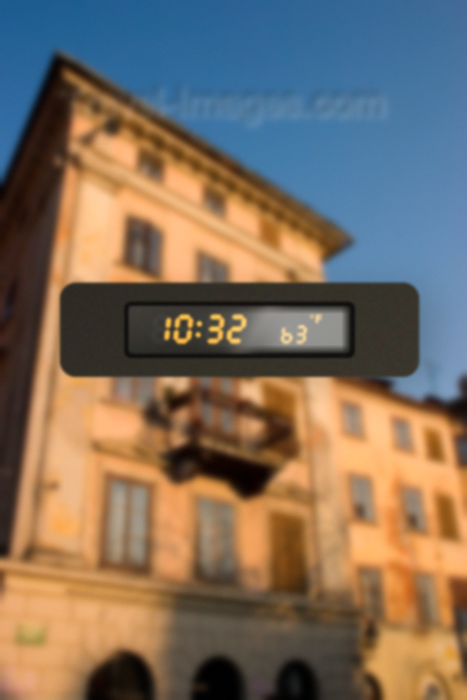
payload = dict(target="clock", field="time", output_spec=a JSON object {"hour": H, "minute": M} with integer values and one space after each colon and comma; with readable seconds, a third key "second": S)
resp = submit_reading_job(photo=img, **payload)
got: {"hour": 10, "minute": 32}
